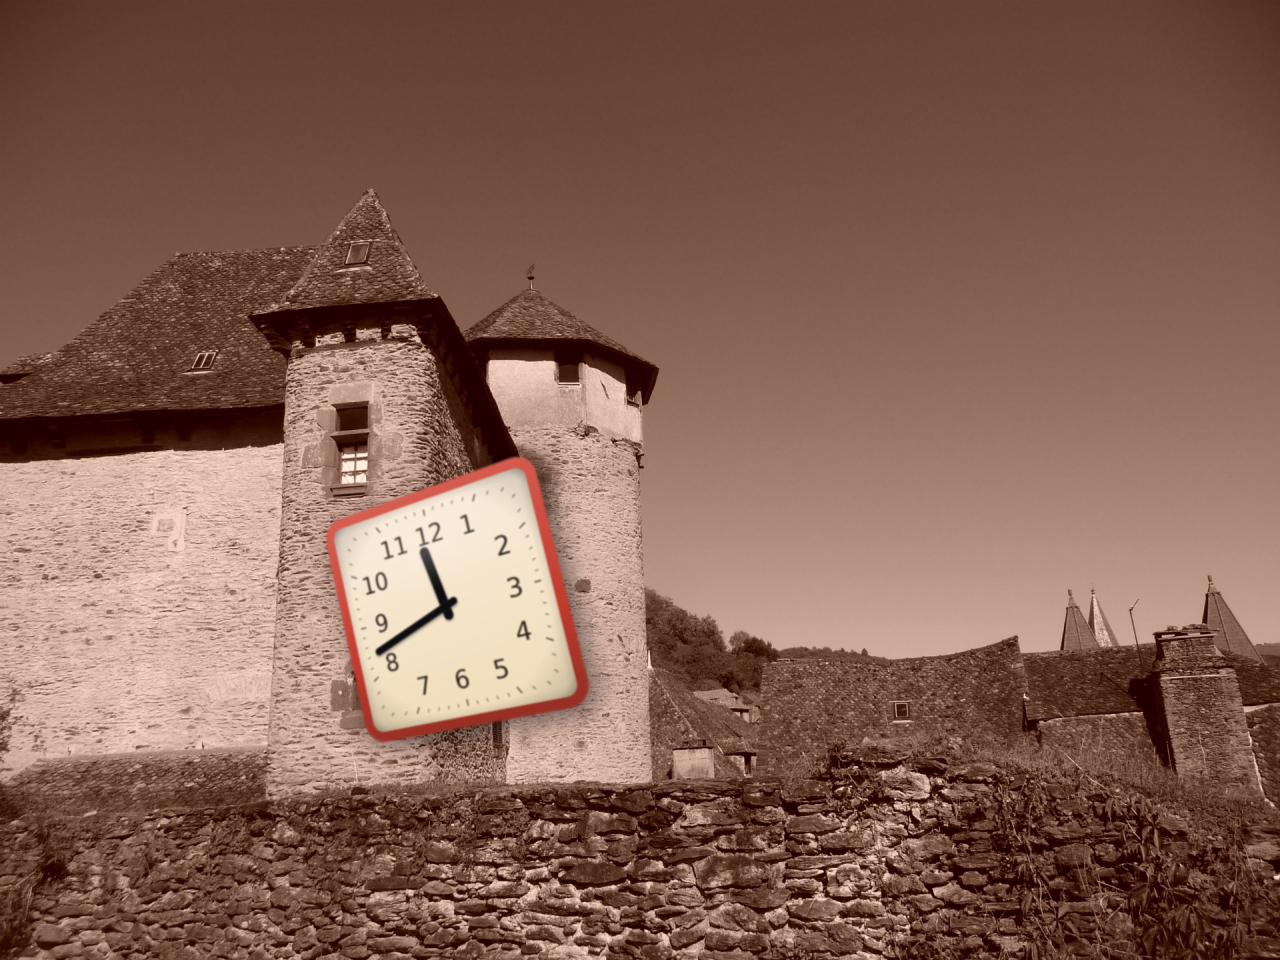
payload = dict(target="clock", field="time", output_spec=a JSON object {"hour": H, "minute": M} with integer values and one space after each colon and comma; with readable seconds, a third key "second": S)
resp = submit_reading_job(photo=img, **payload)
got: {"hour": 11, "minute": 42}
